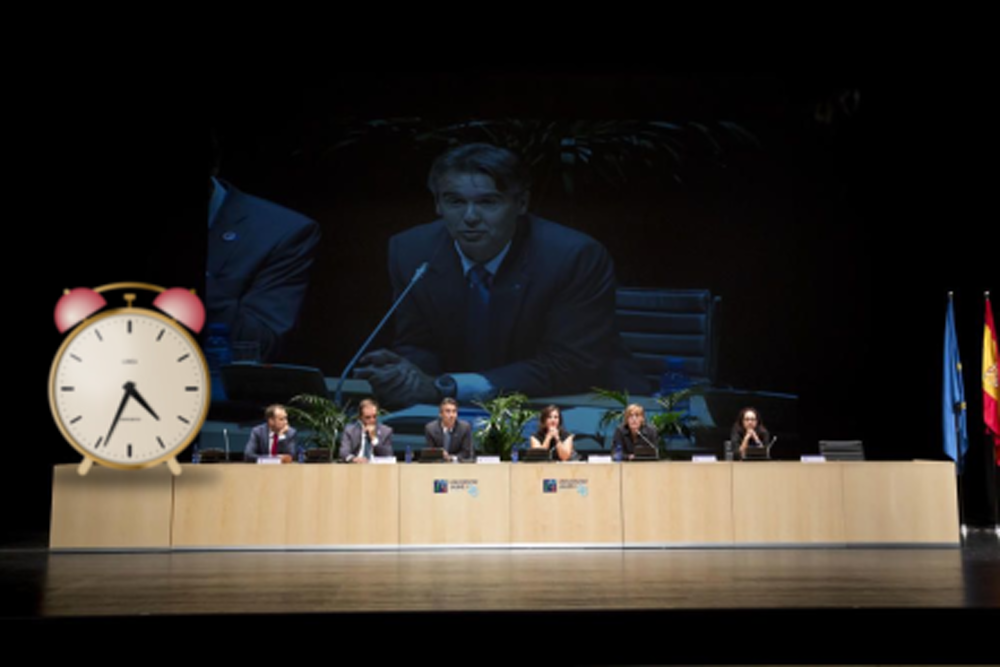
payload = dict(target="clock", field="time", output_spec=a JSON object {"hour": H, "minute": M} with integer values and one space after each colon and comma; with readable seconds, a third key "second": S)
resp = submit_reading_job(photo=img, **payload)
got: {"hour": 4, "minute": 34}
